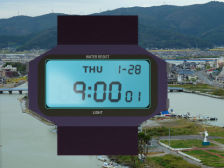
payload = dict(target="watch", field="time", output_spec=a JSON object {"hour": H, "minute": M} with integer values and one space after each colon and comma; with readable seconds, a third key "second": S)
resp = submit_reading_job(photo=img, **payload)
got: {"hour": 9, "minute": 0, "second": 1}
